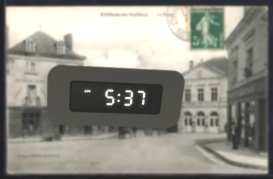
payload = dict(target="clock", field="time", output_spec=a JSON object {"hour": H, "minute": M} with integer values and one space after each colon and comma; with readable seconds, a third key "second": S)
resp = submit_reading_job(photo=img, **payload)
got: {"hour": 5, "minute": 37}
